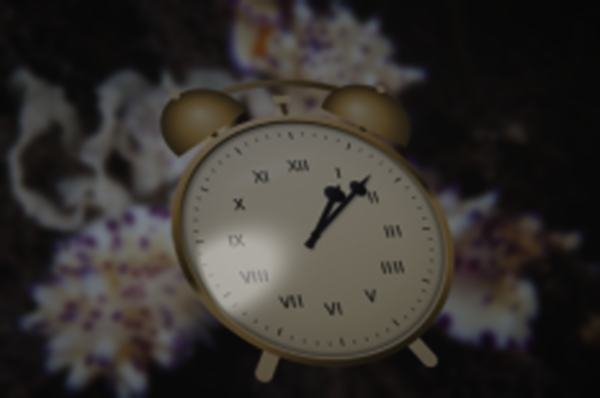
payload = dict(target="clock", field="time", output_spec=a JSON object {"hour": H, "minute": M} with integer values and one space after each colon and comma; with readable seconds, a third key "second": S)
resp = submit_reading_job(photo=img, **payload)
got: {"hour": 1, "minute": 8}
